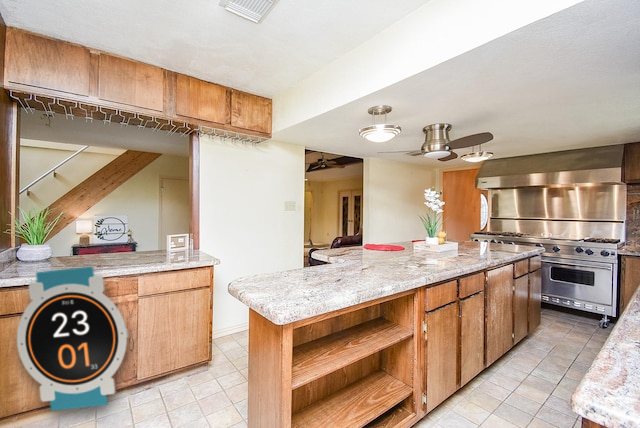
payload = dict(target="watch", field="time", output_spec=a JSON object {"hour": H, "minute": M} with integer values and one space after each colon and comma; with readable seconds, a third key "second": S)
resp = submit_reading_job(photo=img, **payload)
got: {"hour": 23, "minute": 1}
